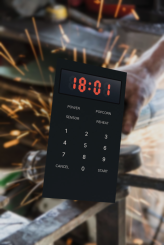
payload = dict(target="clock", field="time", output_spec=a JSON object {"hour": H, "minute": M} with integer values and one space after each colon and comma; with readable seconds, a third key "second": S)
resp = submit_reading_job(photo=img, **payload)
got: {"hour": 18, "minute": 1}
